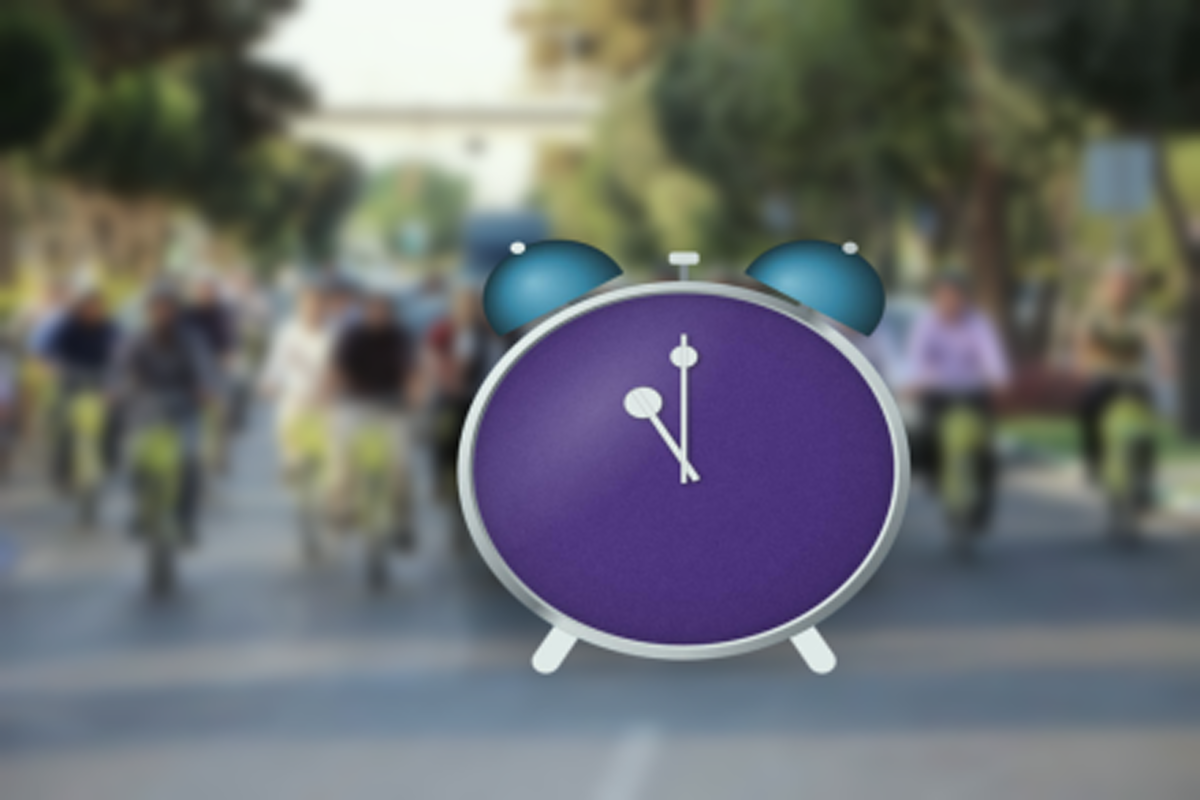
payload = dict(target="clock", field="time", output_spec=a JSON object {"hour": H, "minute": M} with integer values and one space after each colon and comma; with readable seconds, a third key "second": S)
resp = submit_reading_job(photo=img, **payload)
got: {"hour": 11, "minute": 0}
